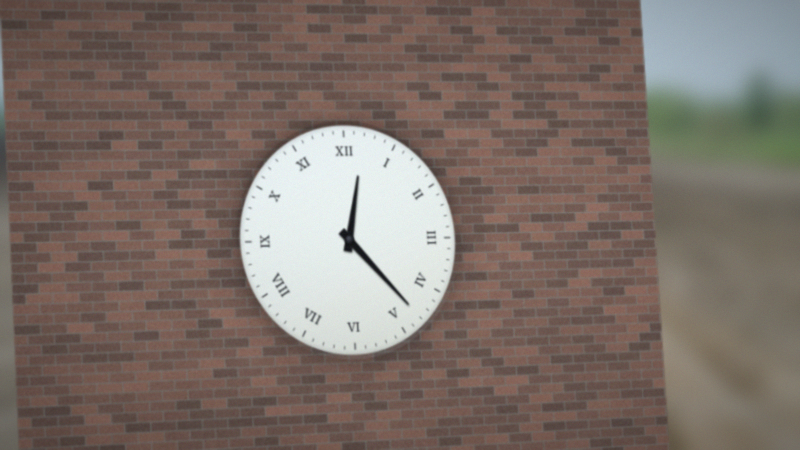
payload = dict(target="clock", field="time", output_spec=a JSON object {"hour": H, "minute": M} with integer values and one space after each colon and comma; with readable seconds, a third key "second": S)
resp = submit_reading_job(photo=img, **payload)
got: {"hour": 12, "minute": 23}
